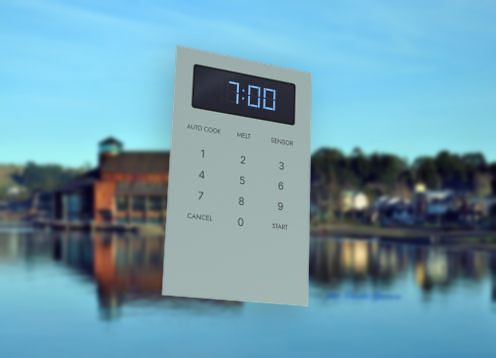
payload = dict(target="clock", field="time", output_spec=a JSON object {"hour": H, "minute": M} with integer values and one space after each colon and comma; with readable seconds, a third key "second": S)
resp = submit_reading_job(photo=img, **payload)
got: {"hour": 7, "minute": 0}
